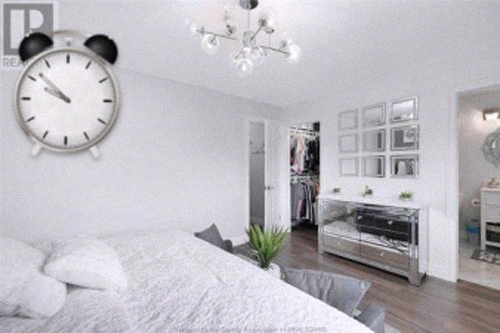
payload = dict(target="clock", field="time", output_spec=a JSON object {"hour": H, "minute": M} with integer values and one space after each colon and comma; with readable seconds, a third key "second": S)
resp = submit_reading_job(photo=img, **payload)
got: {"hour": 9, "minute": 52}
